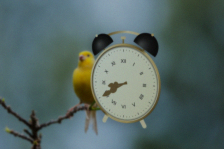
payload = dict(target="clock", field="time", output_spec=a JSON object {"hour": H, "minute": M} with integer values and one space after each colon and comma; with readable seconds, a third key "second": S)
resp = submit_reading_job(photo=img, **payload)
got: {"hour": 8, "minute": 40}
